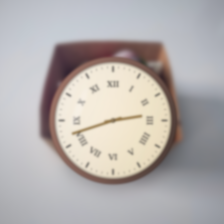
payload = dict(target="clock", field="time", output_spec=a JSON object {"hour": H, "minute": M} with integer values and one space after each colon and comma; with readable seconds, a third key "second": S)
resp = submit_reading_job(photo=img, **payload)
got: {"hour": 2, "minute": 42}
